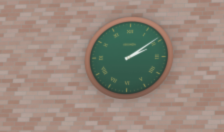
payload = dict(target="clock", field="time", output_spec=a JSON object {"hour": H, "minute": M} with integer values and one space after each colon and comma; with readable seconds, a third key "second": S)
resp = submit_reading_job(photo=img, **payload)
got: {"hour": 2, "minute": 9}
